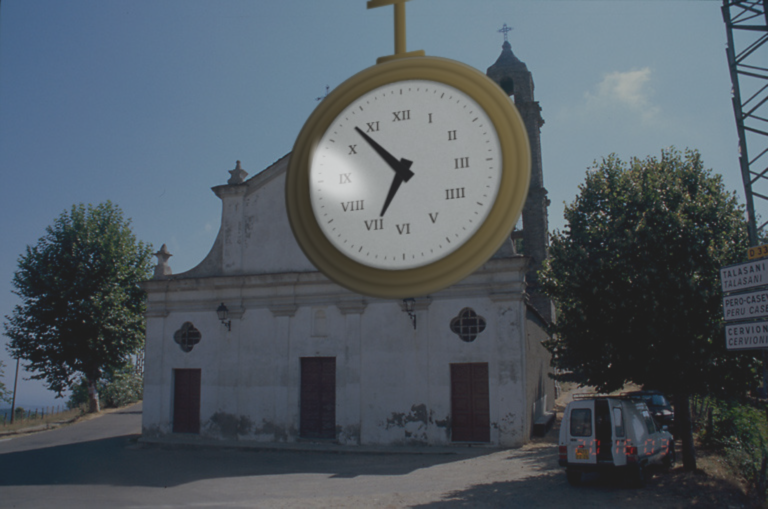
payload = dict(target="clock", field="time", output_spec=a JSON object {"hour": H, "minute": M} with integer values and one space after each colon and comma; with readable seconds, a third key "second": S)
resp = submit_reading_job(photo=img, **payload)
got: {"hour": 6, "minute": 53}
